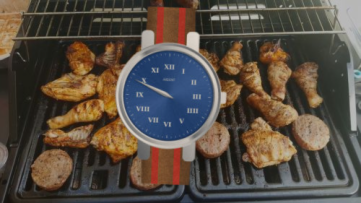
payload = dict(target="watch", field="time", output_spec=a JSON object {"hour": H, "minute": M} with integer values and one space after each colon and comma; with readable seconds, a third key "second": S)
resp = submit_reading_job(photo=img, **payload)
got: {"hour": 9, "minute": 49}
